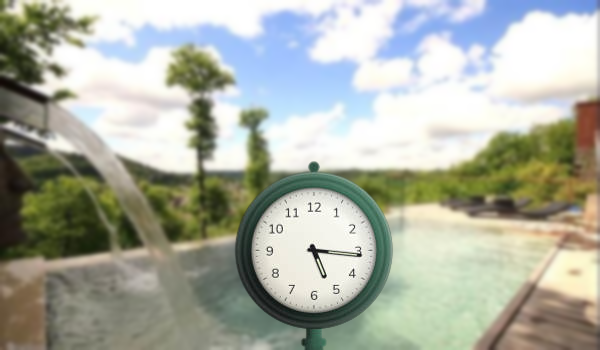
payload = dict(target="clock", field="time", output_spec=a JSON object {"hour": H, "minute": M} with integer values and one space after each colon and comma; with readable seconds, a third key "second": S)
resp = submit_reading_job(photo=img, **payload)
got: {"hour": 5, "minute": 16}
